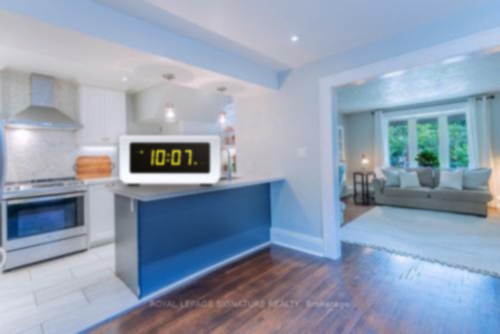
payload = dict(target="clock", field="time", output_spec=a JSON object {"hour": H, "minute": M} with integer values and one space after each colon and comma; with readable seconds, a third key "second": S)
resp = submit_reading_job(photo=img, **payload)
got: {"hour": 10, "minute": 7}
